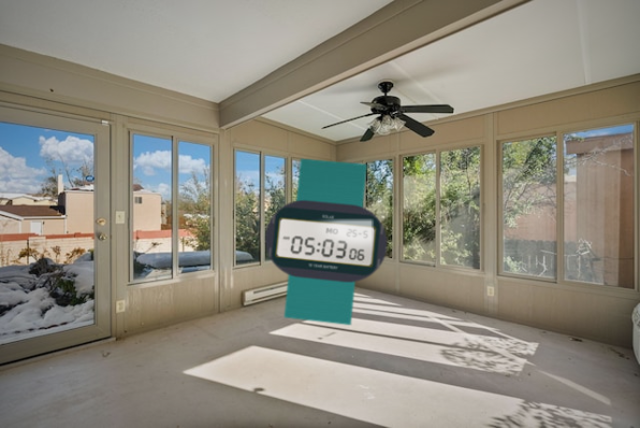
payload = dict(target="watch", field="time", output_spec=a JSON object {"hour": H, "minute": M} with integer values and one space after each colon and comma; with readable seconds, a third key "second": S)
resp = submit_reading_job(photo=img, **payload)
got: {"hour": 5, "minute": 3, "second": 6}
